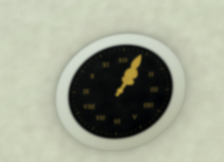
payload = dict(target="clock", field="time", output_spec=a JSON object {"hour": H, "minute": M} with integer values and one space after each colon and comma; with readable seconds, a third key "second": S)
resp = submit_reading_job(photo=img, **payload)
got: {"hour": 1, "minute": 4}
